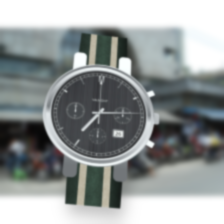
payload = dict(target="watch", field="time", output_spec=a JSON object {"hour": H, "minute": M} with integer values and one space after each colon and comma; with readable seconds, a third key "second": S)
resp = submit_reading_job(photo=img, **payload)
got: {"hour": 7, "minute": 14}
